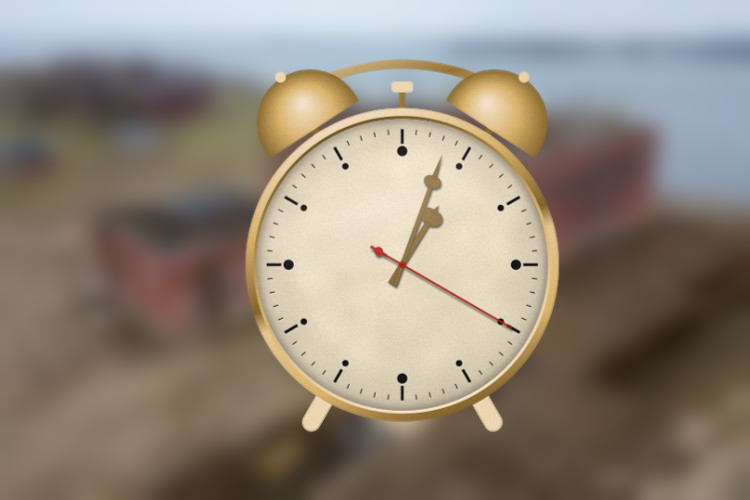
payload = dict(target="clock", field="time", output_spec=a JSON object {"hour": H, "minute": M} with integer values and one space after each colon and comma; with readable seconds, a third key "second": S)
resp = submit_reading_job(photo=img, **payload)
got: {"hour": 1, "minute": 3, "second": 20}
